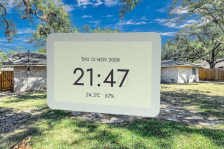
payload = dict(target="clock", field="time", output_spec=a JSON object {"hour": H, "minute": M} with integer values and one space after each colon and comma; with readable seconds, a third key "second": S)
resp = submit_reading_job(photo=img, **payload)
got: {"hour": 21, "minute": 47}
